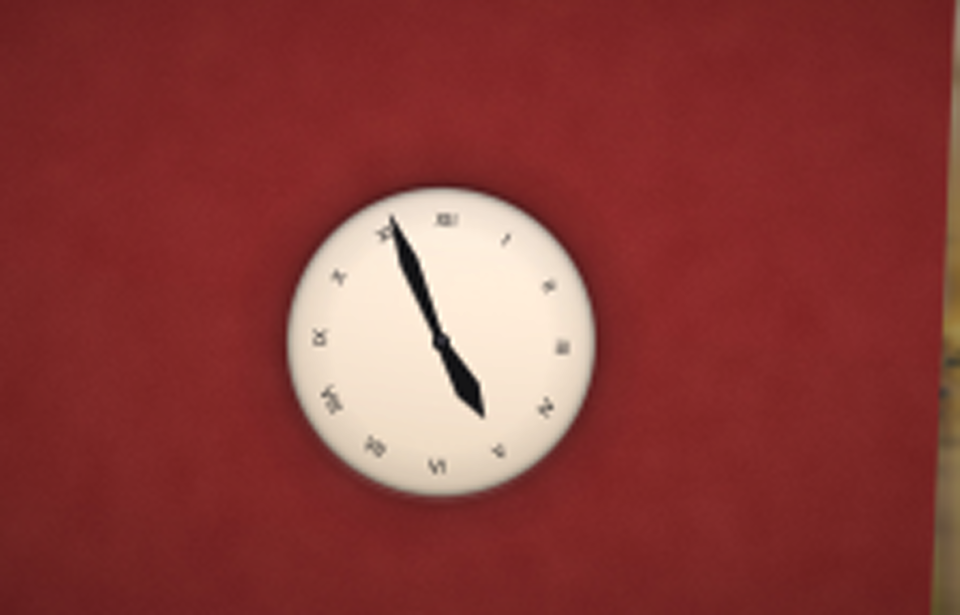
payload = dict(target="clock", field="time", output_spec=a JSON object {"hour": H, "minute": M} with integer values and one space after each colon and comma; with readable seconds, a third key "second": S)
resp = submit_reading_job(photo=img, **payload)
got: {"hour": 4, "minute": 56}
